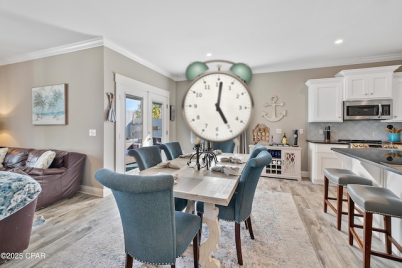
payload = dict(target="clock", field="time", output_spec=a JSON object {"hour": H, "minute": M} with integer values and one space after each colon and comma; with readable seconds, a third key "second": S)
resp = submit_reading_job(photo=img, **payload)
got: {"hour": 5, "minute": 1}
